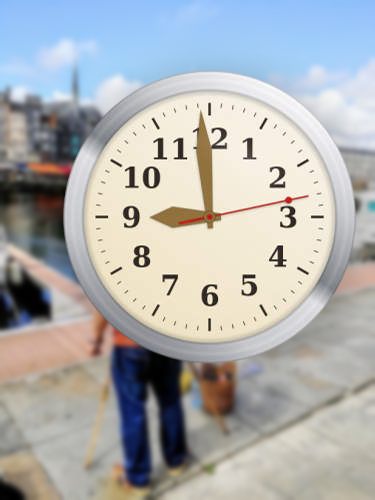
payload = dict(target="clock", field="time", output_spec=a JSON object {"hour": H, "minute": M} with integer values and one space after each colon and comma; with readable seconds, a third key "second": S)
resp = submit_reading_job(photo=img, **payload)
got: {"hour": 8, "minute": 59, "second": 13}
